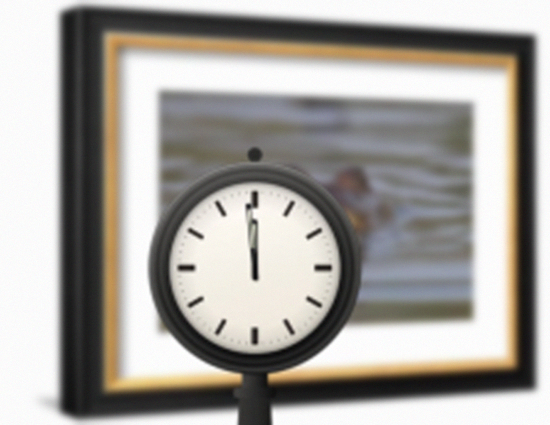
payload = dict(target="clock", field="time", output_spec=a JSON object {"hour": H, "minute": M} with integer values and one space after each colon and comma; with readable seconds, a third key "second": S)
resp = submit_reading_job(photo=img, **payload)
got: {"hour": 11, "minute": 59}
